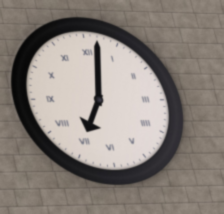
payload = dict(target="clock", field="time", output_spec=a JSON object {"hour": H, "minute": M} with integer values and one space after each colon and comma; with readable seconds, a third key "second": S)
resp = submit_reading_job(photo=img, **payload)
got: {"hour": 7, "minute": 2}
